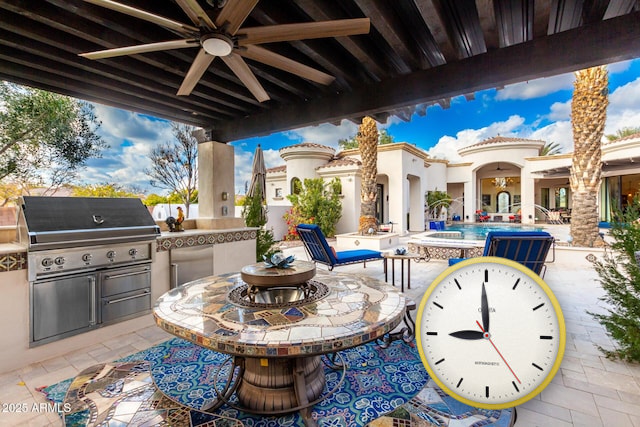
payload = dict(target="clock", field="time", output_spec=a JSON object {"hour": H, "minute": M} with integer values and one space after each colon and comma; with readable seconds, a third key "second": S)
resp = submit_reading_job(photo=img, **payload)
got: {"hour": 8, "minute": 59, "second": 24}
